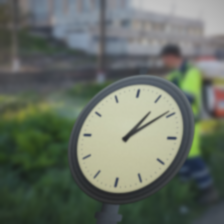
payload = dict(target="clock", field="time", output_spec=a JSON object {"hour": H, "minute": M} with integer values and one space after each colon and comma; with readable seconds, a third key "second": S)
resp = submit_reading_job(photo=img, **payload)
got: {"hour": 1, "minute": 9}
